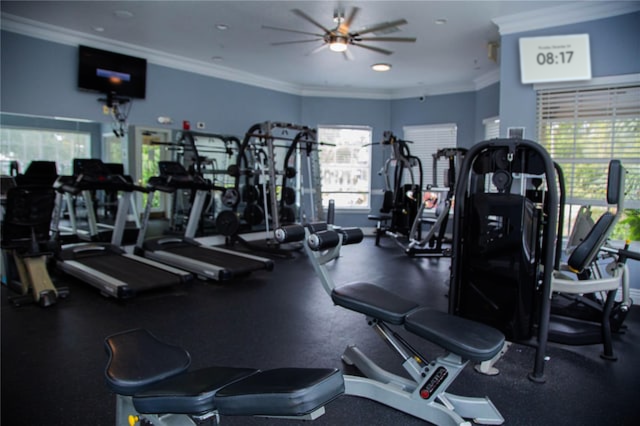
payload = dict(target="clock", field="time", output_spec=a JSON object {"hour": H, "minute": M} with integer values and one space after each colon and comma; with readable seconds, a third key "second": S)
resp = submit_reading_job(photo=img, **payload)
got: {"hour": 8, "minute": 17}
